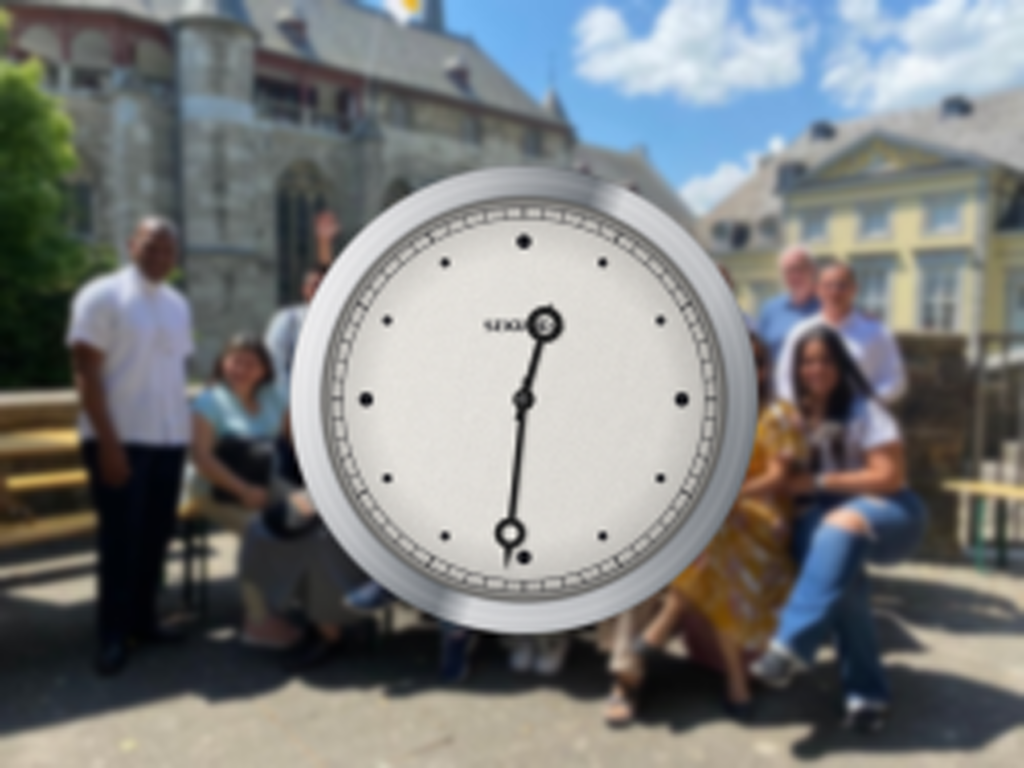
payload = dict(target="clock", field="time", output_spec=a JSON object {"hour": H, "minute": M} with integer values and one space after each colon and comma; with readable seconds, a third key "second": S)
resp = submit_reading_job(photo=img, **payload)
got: {"hour": 12, "minute": 31}
